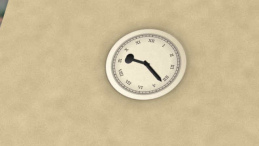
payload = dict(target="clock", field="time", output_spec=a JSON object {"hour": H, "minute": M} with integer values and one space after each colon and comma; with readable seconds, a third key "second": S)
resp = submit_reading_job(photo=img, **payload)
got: {"hour": 9, "minute": 22}
